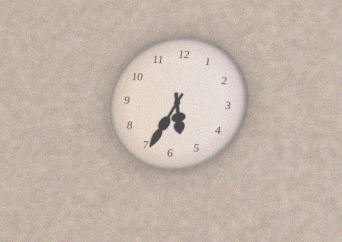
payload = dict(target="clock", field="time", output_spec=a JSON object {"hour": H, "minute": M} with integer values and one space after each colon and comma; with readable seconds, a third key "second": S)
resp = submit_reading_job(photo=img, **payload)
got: {"hour": 5, "minute": 34}
